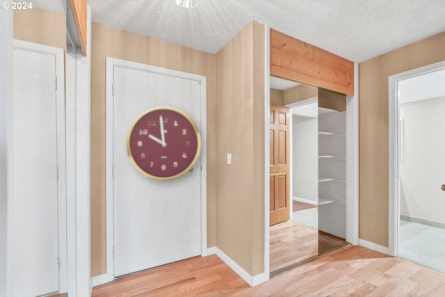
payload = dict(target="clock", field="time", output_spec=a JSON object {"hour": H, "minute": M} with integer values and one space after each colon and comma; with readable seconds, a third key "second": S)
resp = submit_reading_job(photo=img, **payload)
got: {"hour": 9, "minute": 59}
